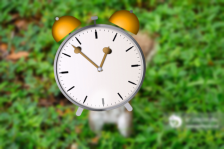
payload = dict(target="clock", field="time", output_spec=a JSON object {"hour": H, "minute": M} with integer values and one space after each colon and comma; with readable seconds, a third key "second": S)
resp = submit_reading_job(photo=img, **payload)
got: {"hour": 12, "minute": 53}
